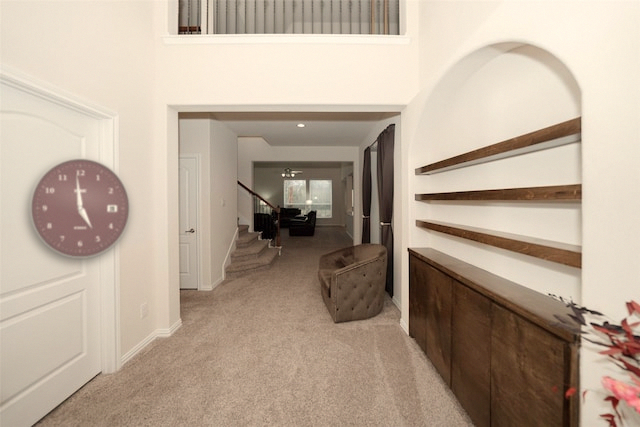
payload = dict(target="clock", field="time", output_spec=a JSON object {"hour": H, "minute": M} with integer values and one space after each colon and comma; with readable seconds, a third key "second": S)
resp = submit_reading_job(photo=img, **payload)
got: {"hour": 4, "minute": 59}
